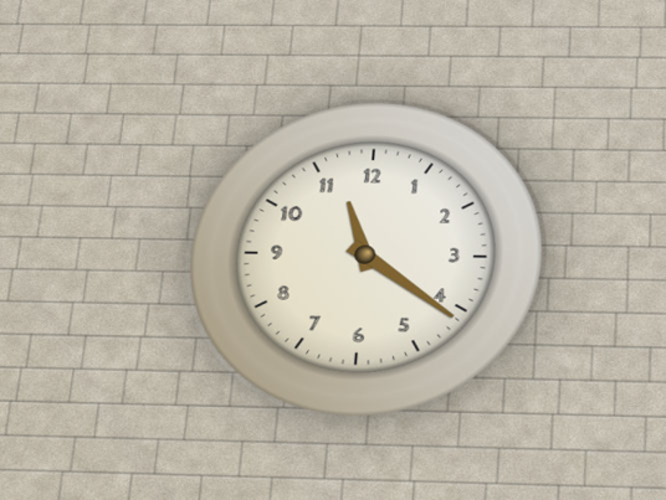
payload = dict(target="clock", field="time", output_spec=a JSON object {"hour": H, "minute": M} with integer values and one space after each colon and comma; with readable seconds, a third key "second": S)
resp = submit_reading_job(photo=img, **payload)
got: {"hour": 11, "minute": 21}
